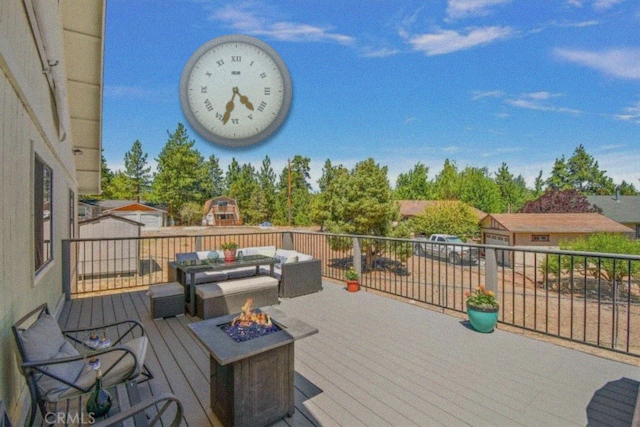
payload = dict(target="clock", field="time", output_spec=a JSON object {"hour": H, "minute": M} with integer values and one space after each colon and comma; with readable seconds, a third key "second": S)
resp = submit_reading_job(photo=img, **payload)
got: {"hour": 4, "minute": 33}
